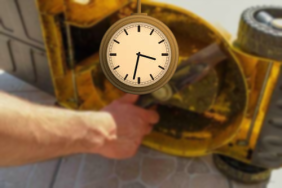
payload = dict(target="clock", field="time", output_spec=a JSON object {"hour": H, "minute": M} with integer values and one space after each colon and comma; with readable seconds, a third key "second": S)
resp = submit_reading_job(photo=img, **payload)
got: {"hour": 3, "minute": 32}
